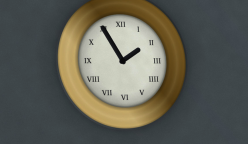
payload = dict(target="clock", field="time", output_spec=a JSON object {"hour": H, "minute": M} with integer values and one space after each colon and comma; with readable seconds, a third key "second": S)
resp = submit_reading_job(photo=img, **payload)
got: {"hour": 1, "minute": 55}
